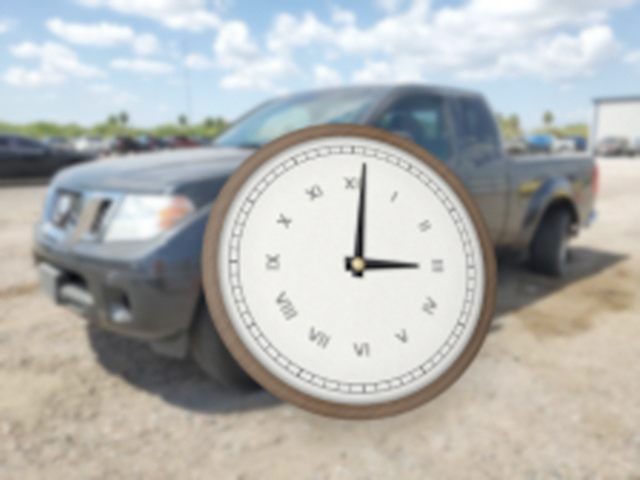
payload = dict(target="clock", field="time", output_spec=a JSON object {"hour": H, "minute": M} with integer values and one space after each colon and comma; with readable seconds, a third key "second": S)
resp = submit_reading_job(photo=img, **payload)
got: {"hour": 3, "minute": 1}
